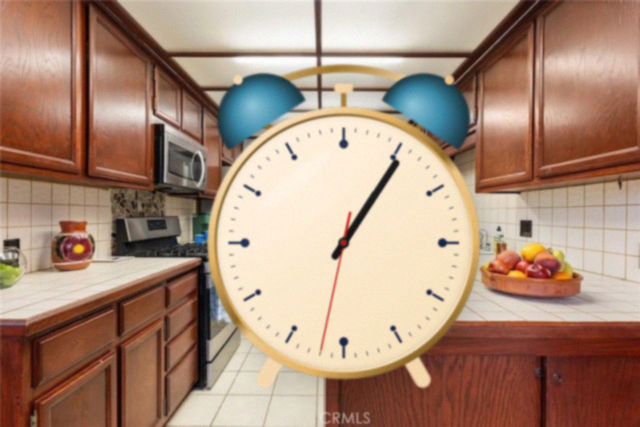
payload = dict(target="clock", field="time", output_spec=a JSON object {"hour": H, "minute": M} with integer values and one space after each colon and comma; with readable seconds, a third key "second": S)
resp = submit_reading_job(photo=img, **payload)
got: {"hour": 1, "minute": 5, "second": 32}
